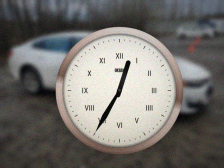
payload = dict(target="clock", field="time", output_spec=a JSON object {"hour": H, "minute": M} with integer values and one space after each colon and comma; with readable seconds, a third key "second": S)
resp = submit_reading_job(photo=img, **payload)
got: {"hour": 12, "minute": 35}
